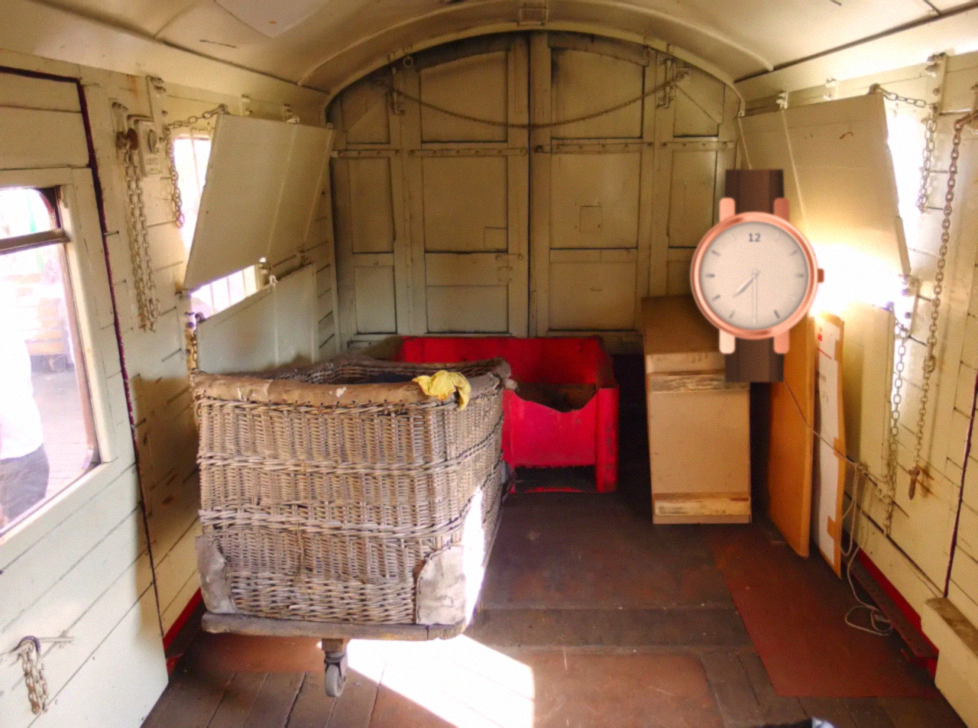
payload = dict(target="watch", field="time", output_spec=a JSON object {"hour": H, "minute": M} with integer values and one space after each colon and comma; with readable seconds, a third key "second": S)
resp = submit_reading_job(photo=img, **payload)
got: {"hour": 7, "minute": 30}
